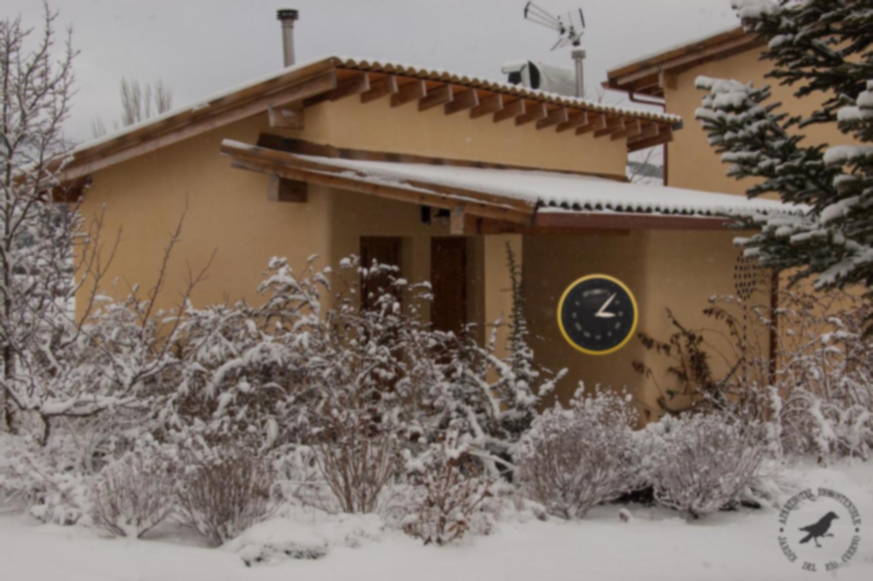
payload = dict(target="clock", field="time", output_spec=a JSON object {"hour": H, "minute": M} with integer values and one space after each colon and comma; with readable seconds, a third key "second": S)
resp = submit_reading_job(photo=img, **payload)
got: {"hour": 3, "minute": 7}
